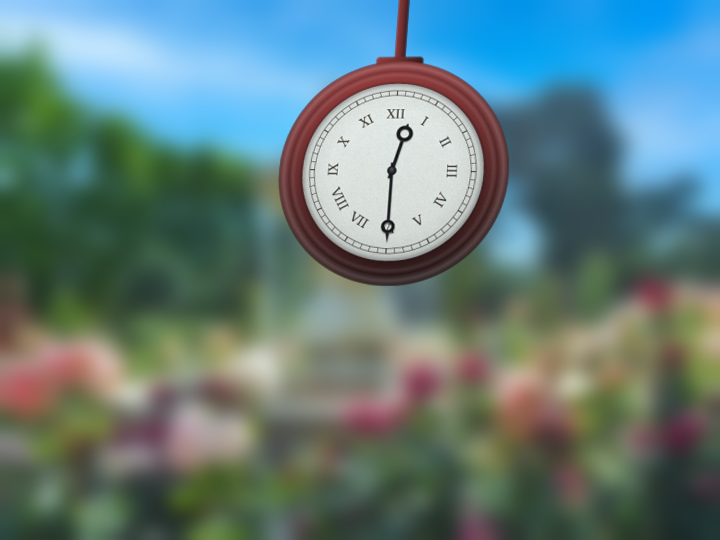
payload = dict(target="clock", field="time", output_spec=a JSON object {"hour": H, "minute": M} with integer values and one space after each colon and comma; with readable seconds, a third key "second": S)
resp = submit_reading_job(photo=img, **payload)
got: {"hour": 12, "minute": 30}
